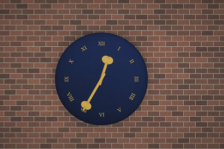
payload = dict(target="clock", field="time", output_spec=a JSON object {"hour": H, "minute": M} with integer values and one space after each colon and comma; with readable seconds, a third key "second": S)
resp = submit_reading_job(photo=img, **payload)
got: {"hour": 12, "minute": 35}
